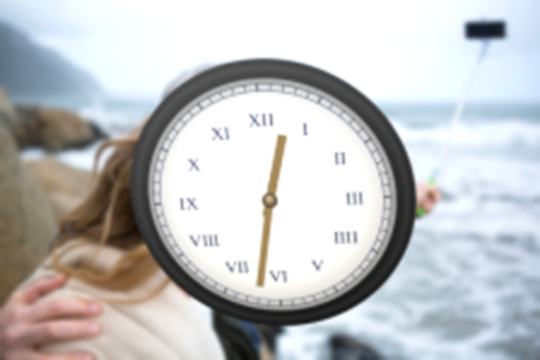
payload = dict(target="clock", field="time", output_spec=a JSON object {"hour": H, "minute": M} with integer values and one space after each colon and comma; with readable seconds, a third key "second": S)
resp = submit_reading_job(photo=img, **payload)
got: {"hour": 12, "minute": 32}
